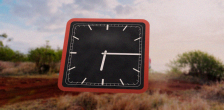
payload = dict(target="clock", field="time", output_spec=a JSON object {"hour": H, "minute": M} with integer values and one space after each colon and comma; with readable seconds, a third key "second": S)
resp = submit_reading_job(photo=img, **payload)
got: {"hour": 6, "minute": 15}
